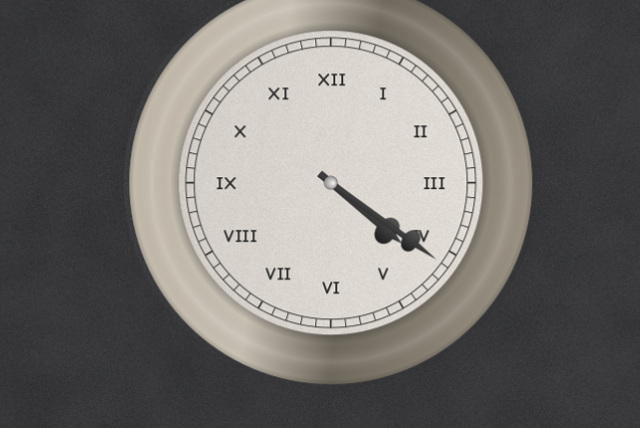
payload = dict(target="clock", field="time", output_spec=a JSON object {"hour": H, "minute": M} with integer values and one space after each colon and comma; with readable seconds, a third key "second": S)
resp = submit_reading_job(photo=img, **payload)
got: {"hour": 4, "minute": 21}
